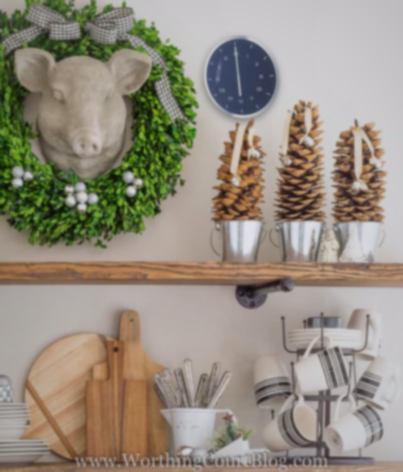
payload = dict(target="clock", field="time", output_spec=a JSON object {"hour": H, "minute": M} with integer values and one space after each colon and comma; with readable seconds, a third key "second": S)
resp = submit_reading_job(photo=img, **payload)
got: {"hour": 6, "minute": 0}
